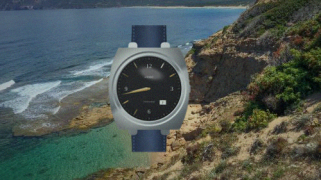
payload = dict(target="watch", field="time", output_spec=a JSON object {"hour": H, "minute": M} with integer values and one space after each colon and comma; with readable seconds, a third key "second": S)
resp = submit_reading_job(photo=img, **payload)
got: {"hour": 8, "minute": 43}
